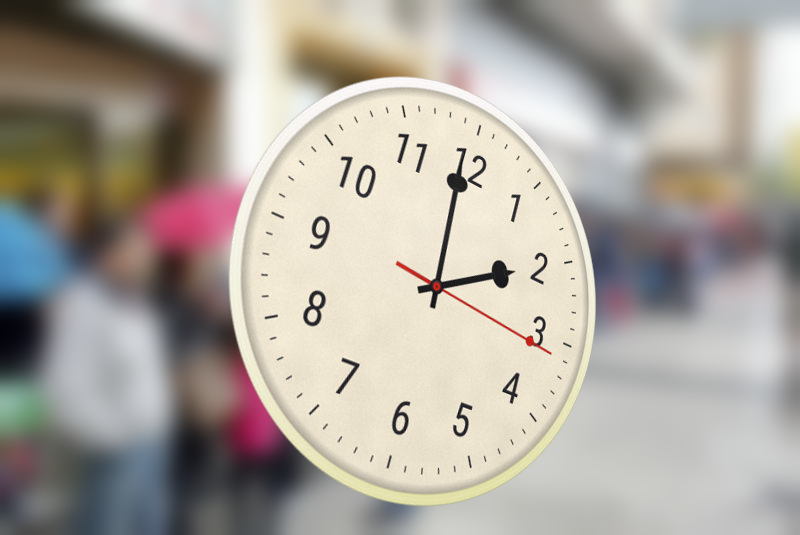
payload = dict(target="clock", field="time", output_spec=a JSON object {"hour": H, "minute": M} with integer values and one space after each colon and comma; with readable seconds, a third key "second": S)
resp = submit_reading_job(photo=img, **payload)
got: {"hour": 1, "minute": 59, "second": 16}
